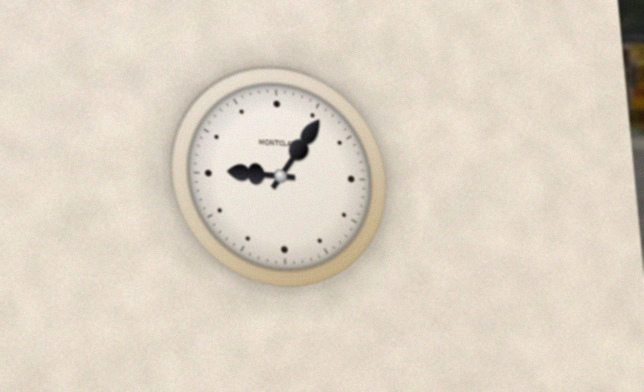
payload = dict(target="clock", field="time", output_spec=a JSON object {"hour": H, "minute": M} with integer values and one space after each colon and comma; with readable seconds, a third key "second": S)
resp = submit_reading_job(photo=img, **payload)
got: {"hour": 9, "minute": 6}
